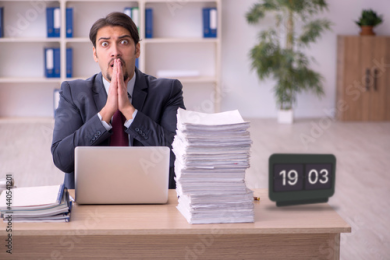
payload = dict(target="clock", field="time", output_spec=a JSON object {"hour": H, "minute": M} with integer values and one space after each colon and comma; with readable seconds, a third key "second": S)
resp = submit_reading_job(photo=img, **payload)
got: {"hour": 19, "minute": 3}
